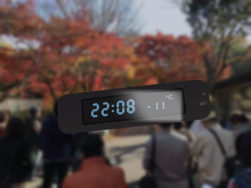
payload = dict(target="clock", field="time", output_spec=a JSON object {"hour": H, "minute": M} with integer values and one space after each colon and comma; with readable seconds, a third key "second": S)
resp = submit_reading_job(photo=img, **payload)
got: {"hour": 22, "minute": 8}
